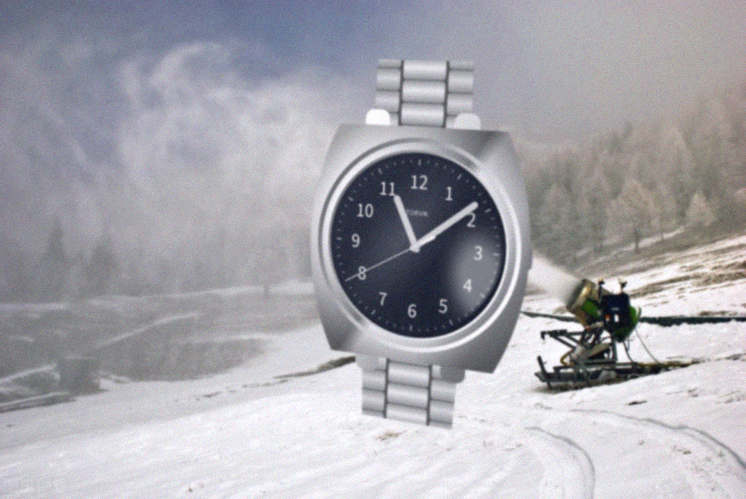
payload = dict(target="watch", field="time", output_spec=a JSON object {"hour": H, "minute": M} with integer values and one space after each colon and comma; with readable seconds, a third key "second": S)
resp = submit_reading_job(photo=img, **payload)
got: {"hour": 11, "minute": 8, "second": 40}
